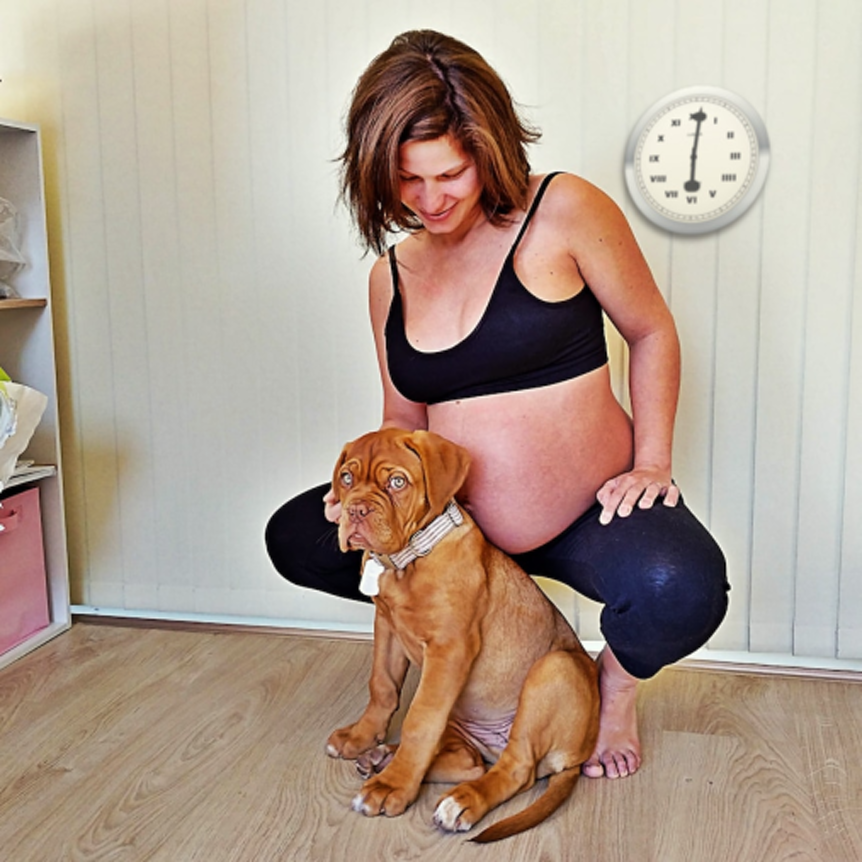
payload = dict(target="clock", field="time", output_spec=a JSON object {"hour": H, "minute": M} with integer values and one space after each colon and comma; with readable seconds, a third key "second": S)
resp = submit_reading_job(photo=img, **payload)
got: {"hour": 6, "minute": 1}
